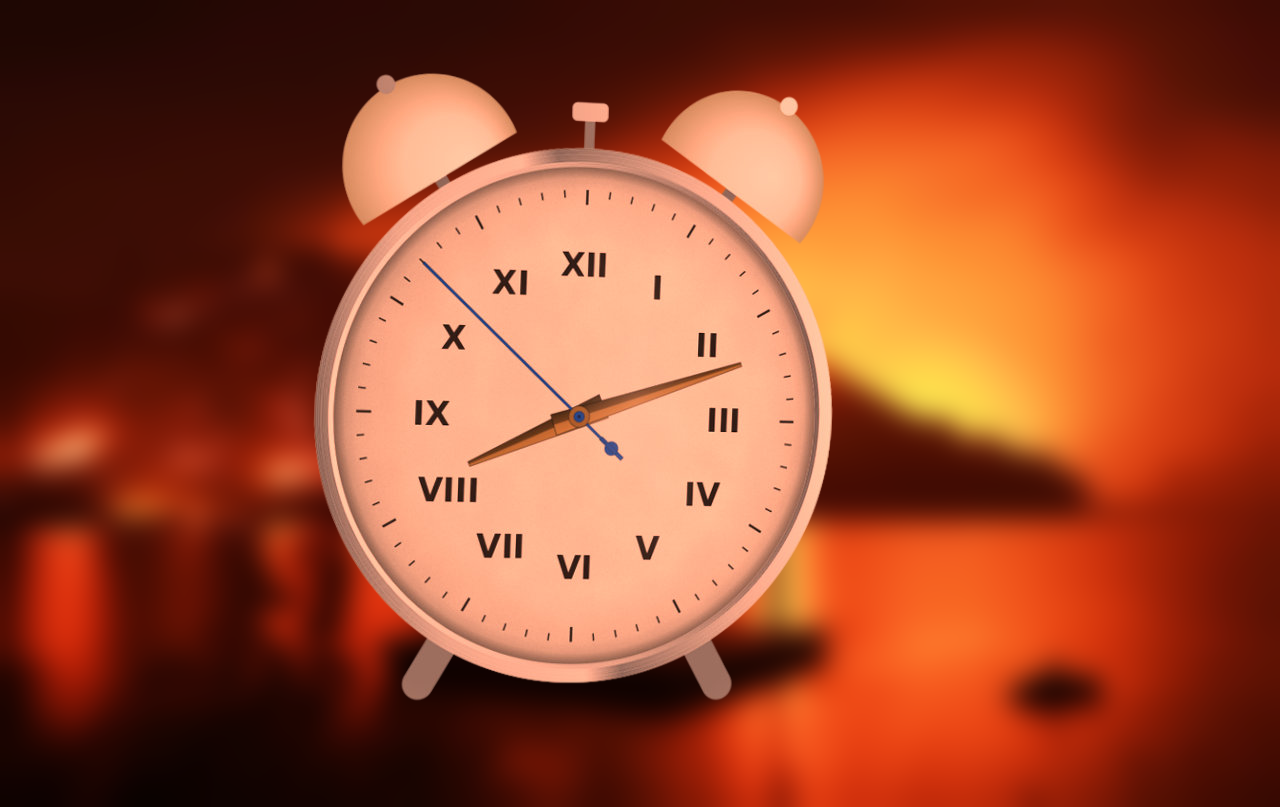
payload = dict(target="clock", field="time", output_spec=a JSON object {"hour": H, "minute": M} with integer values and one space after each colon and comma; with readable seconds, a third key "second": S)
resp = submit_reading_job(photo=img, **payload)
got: {"hour": 8, "minute": 11, "second": 52}
